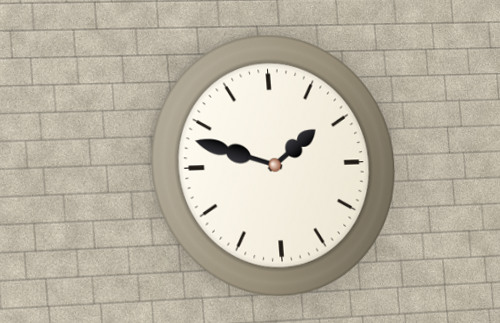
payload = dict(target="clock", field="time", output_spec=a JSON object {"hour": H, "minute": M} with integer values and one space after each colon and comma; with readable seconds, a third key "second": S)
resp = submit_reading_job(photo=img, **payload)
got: {"hour": 1, "minute": 48}
